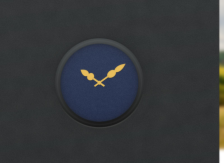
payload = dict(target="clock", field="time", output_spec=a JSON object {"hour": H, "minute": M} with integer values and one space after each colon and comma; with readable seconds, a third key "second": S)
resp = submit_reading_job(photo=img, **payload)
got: {"hour": 10, "minute": 9}
